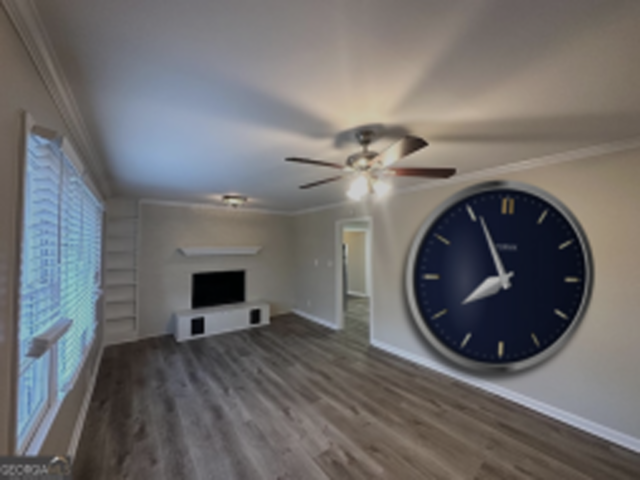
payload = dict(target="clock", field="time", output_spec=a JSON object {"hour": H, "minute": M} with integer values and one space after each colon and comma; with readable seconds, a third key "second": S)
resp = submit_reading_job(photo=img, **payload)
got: {"hour": 7, "minute": 56}
